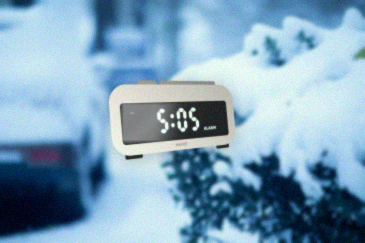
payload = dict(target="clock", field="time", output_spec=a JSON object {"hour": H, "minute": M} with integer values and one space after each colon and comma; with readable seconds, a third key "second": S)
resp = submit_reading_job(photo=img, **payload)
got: {"hour": 5, "minute": 5}
